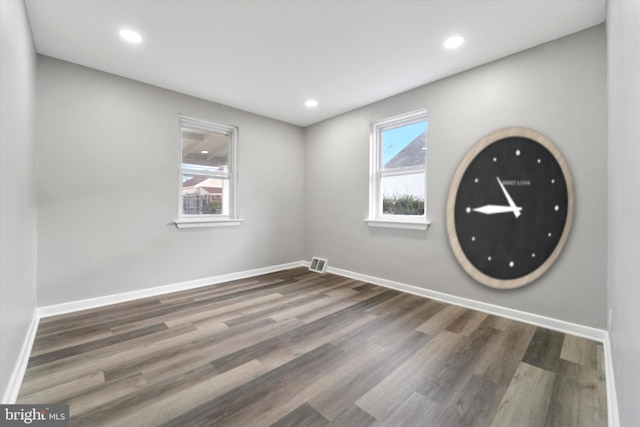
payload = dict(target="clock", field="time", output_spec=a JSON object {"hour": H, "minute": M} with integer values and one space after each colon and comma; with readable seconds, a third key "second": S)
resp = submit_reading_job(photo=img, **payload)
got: {"hour": 10, "minute": 45}
